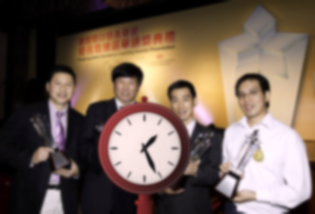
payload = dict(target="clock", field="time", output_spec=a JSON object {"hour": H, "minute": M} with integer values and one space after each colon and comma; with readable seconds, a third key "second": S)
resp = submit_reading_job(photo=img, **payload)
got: {"hour": 1, "minute": 26}
